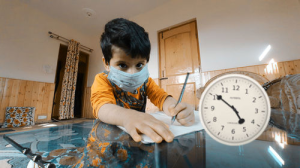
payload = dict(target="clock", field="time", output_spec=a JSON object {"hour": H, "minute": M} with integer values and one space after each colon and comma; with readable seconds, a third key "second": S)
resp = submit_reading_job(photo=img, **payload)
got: {"hour": 4, "minute": 51}
